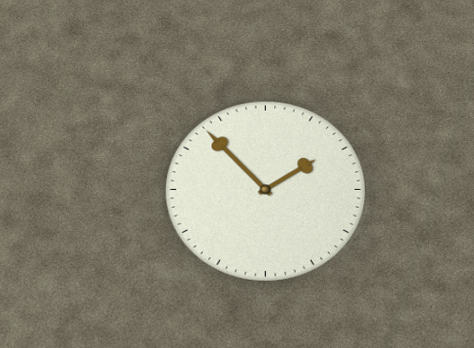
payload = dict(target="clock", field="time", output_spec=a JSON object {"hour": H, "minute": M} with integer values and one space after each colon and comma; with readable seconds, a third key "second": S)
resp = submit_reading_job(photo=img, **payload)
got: {"hour": 1, "minute": 53}
